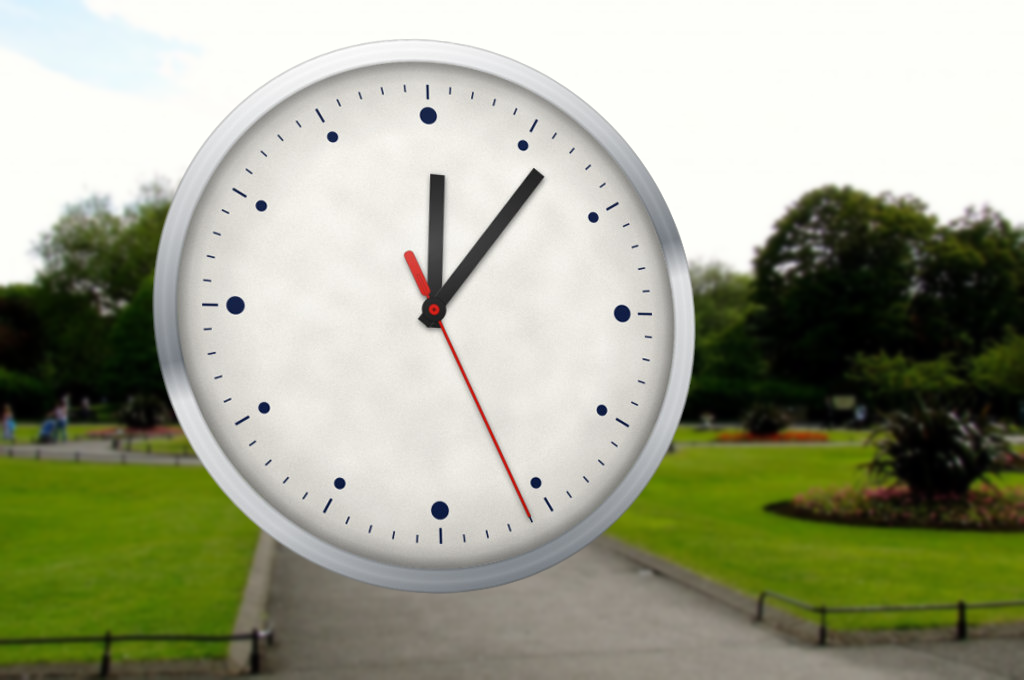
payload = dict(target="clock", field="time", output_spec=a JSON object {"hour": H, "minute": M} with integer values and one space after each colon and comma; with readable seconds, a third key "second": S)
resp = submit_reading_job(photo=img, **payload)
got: {"hour": 12, "minute": 6, "second": 26}
